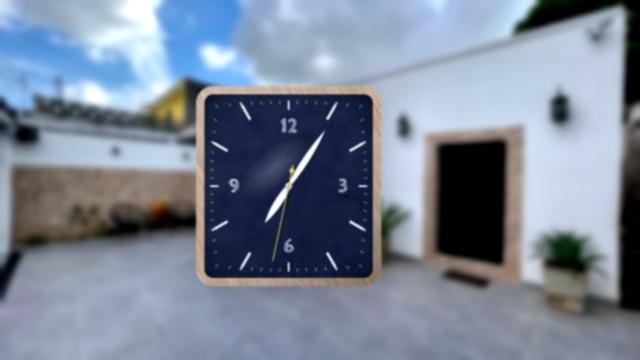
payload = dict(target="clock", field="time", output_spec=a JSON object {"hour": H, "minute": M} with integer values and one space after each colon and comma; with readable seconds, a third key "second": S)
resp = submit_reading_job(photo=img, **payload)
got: {"hour": 7, "minute": 5, "second": 32}
